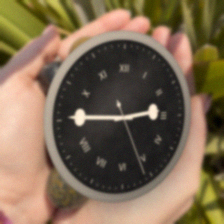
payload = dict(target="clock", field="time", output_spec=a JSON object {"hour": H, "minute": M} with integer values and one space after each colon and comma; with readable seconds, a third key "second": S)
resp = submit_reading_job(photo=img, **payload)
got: {"hour": 2, "minute": 45, "second": 26}
